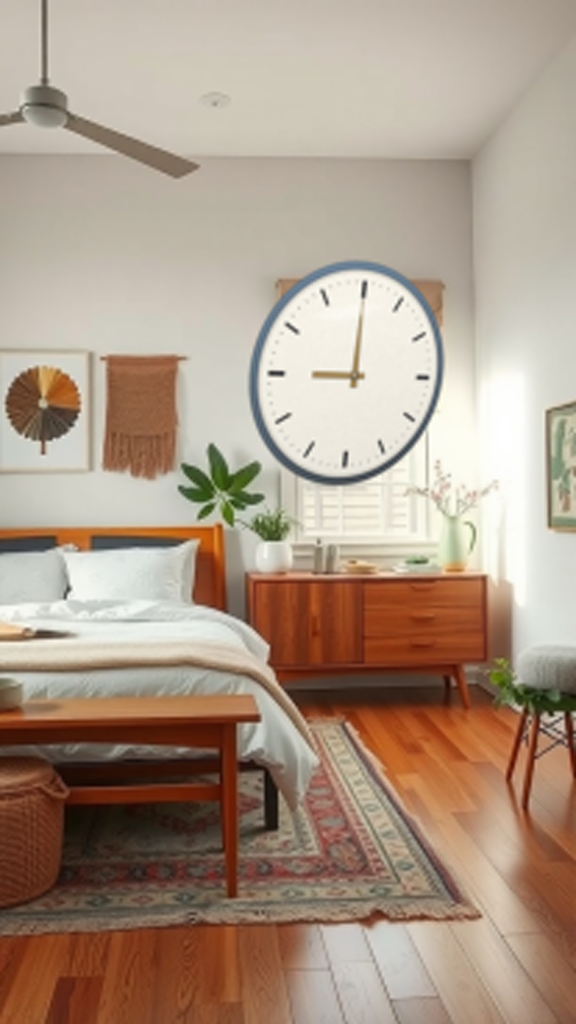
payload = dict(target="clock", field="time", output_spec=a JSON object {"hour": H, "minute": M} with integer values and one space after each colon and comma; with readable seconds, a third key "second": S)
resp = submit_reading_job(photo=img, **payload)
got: {"hour": 9, "minute": 0}
